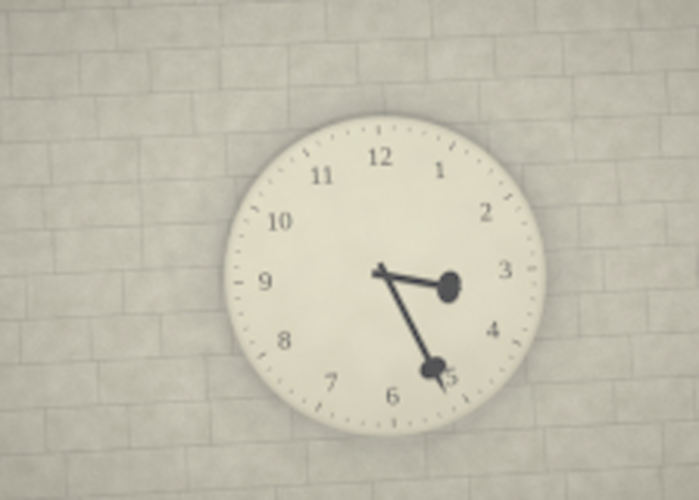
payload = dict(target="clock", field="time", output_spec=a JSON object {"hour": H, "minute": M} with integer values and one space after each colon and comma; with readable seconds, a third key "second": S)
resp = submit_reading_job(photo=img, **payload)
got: {"hour": 3, "minute": 26}
